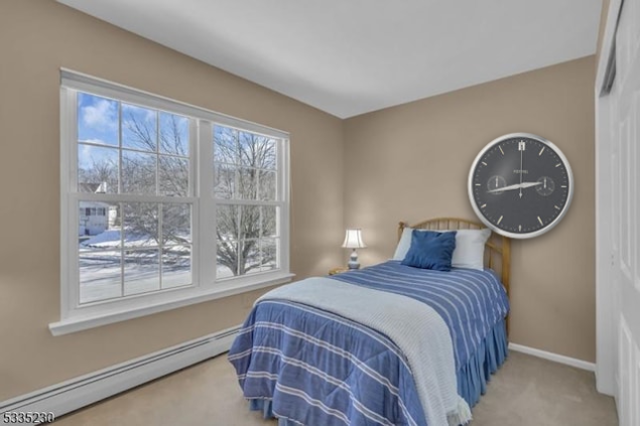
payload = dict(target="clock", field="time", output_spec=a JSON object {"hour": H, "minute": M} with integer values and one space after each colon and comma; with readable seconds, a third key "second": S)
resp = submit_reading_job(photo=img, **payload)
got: {"hour": 2, "minute": 43}
